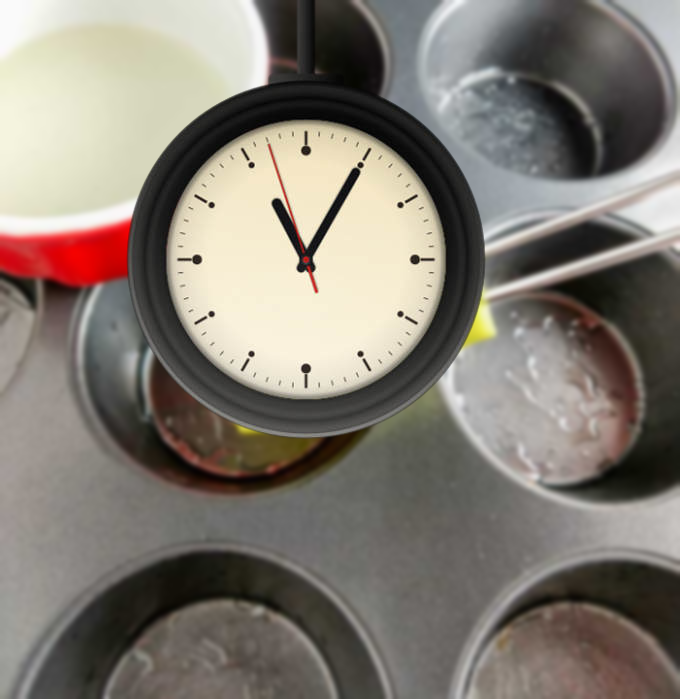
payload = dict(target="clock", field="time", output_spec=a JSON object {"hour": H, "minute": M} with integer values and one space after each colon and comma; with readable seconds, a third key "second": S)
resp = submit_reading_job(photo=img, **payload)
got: {"hour": 11, "minute": 4, "second": 57}
